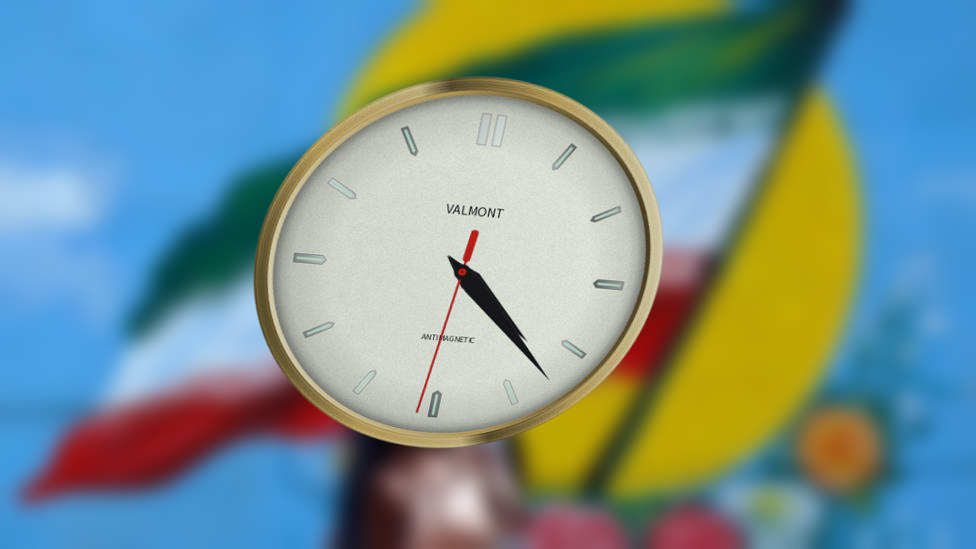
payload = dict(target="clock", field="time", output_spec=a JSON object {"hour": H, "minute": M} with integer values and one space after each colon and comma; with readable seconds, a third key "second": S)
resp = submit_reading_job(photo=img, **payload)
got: {"hour": 4, "minute": 22, "second": 31}
